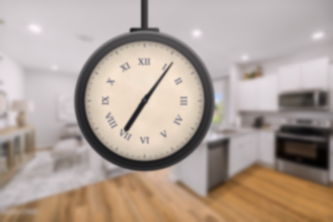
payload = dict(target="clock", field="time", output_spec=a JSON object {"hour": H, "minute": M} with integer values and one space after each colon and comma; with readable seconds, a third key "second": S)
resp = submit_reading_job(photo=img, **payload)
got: {"hour": 7, "minute": 6}
